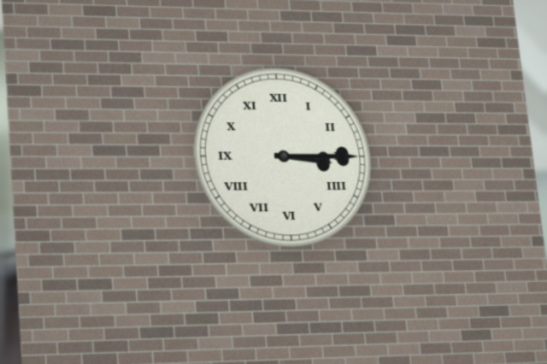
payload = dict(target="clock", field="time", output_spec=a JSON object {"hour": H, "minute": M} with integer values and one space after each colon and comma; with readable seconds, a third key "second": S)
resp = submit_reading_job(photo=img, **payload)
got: {"hour": 3, "minute": 15}
